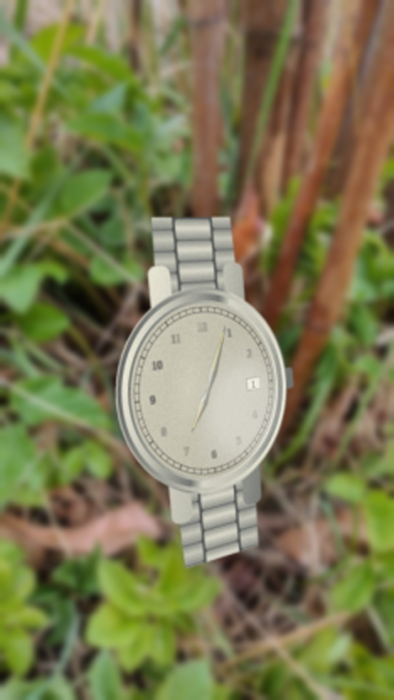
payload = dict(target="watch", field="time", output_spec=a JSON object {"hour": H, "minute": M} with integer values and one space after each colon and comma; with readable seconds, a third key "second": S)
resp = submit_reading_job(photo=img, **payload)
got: {"hour": 7, "minute": 4}
